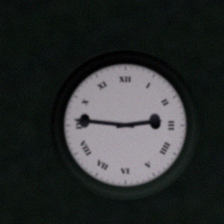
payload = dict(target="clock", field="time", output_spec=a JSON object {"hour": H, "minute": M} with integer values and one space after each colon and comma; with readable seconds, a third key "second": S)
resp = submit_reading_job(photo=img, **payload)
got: {"hour": 2, "minute": 46}
